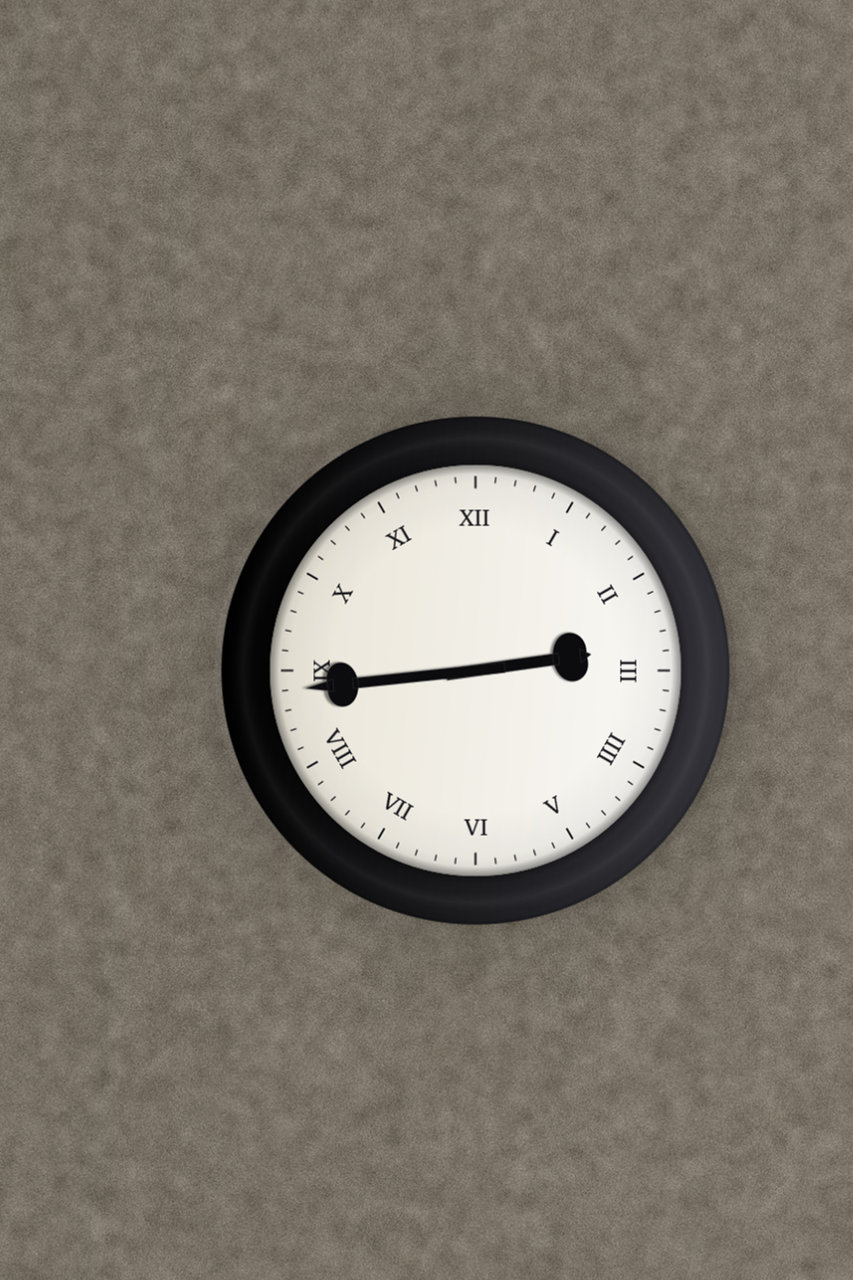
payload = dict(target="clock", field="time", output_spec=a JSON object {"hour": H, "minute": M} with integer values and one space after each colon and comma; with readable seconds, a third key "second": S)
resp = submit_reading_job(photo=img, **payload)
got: {"hour": 2, "minute": 44}
